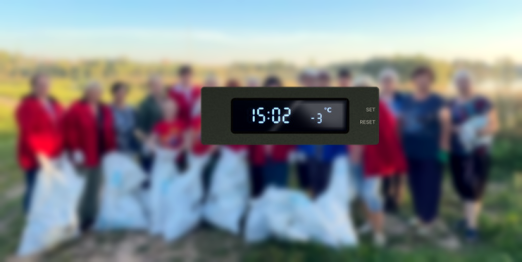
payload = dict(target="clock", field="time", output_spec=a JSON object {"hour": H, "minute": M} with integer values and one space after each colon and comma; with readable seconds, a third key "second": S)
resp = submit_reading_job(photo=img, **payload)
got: {"hour": 15, "minute": 2}
